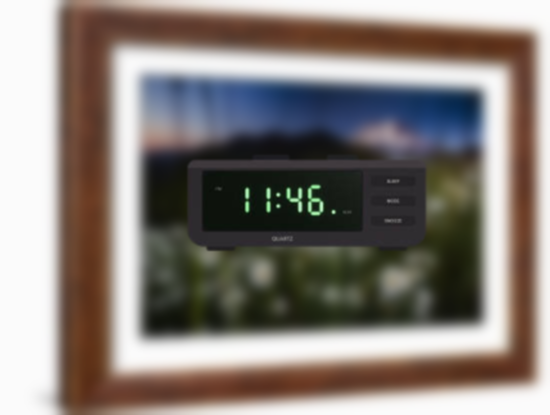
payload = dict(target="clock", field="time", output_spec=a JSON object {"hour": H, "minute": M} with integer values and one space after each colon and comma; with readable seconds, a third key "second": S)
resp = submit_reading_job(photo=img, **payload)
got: {"hour": 11, "minute": 46}
